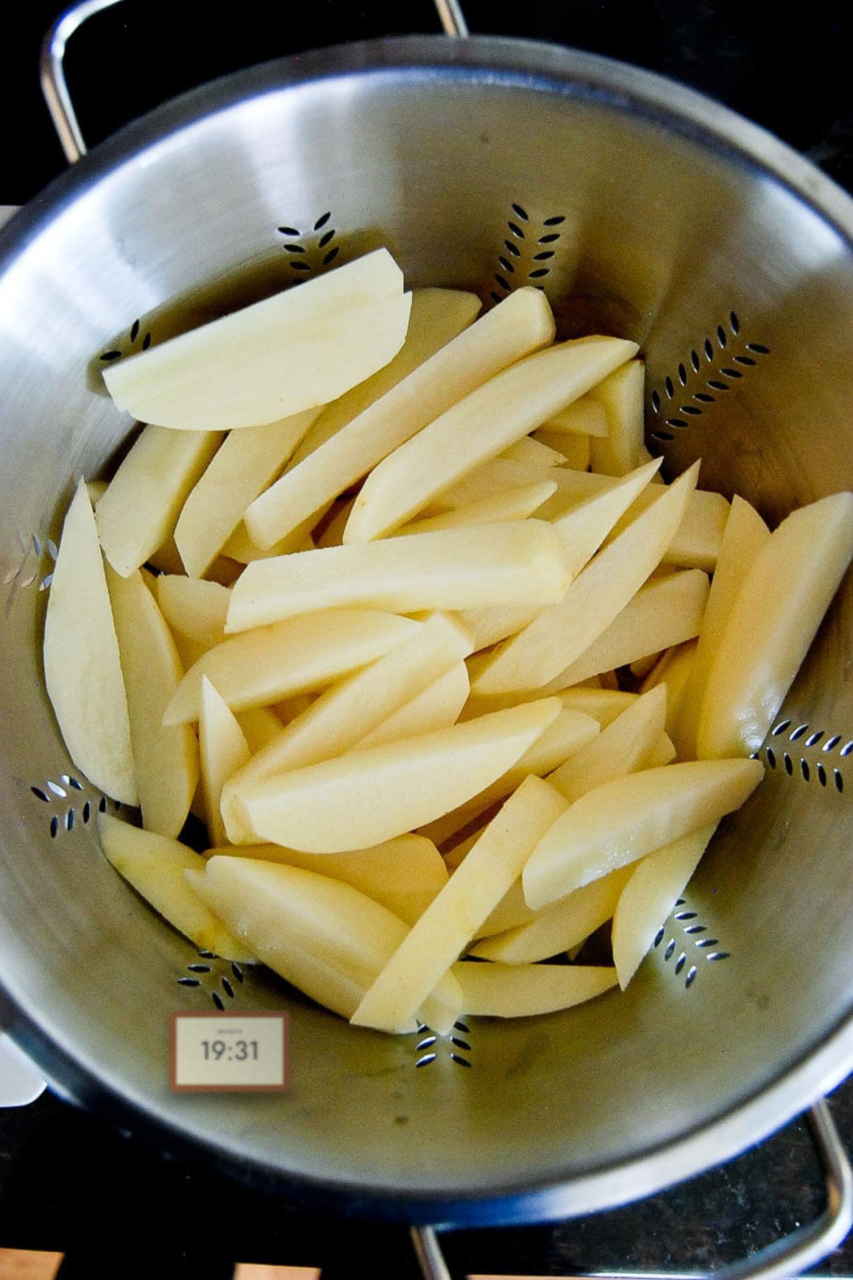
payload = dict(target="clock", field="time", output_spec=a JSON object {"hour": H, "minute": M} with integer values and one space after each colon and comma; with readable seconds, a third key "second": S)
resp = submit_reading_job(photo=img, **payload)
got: {"hour": 19, "minute": 31}
